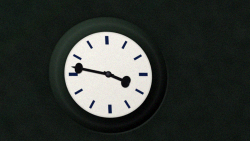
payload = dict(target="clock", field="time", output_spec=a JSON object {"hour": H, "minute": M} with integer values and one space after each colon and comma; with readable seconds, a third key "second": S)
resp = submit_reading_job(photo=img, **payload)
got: {"hour": 3, "minute": 47}
